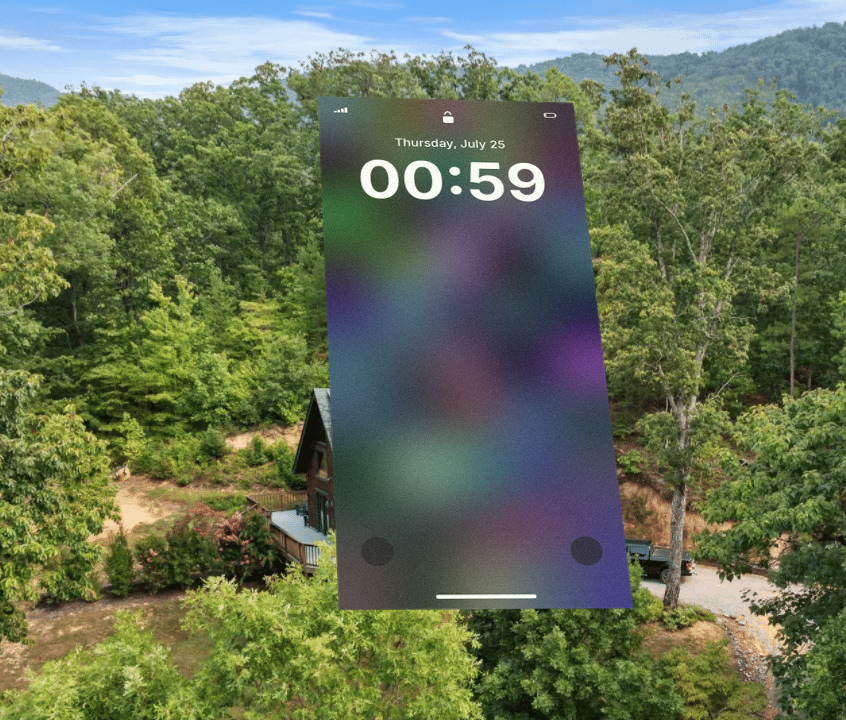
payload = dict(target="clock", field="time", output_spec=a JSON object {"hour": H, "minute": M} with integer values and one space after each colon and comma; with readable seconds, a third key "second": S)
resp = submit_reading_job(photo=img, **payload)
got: {"hour": 0, "minute": 59}
